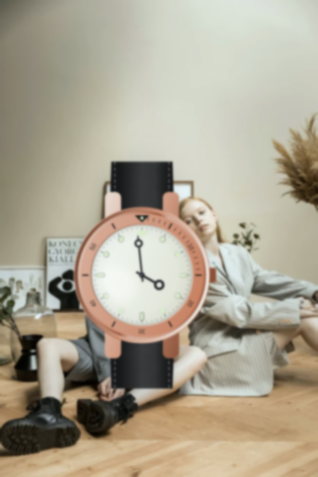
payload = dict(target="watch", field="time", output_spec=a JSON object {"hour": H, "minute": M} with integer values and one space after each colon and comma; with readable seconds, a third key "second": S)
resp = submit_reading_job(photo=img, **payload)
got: {"hour": 3, "minute": 59}
